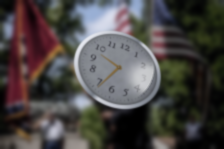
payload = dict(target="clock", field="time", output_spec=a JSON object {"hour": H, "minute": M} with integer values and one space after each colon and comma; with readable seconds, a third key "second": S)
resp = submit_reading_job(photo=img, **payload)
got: {"hour": 9, "minute": 34}
